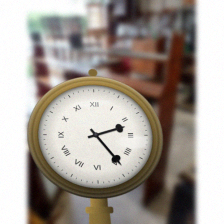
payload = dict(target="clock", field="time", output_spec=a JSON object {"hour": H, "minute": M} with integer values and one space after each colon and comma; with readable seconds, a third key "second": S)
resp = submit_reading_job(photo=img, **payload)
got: {"hour": 2, "minute": 24}
